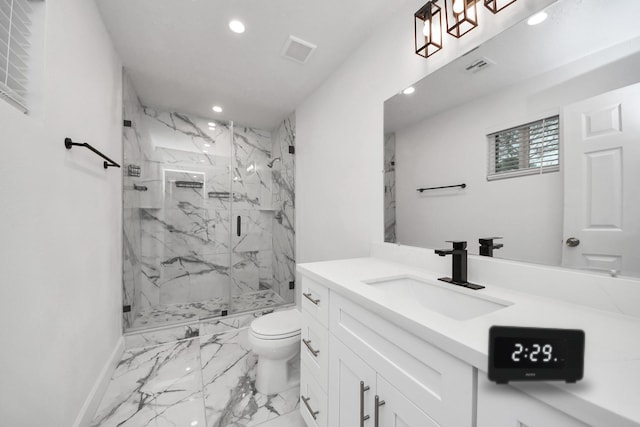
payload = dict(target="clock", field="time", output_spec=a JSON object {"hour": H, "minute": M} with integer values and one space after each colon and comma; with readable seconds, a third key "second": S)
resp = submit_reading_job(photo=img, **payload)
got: {"hour": 2, "minute": 29}
